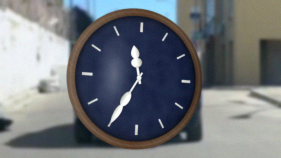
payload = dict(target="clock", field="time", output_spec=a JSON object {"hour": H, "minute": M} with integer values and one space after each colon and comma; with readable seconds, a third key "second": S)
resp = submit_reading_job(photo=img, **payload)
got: {"hour": 11, "minute": 35}
